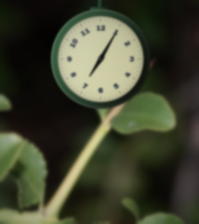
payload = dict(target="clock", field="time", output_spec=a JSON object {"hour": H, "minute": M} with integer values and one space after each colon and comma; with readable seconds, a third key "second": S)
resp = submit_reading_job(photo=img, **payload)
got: {"hour": 7, "minute": 5}
